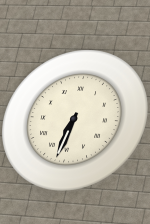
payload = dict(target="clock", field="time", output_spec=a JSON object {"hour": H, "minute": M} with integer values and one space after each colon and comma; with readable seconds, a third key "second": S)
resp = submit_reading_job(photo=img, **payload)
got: {"hour": 6, "minute": 32}
